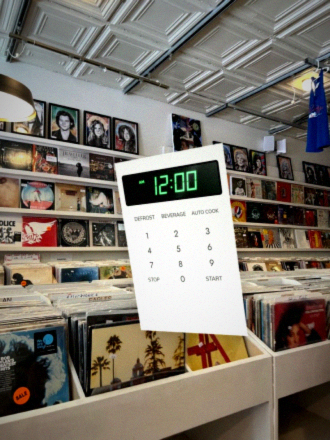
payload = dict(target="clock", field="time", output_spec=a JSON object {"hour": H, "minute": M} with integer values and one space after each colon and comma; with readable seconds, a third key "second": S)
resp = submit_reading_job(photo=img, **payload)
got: {"hour": 12, "minute": 0}
